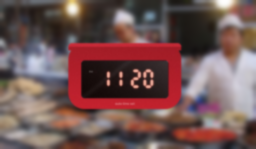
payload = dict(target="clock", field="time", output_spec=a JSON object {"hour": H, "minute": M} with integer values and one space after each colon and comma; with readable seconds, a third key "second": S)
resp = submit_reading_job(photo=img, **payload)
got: {"hour": 11, "minute": 20}
